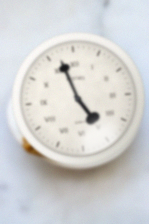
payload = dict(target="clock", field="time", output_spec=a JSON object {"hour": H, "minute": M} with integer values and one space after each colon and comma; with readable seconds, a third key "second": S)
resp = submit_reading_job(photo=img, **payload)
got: {"hour": 4, "minute": 57}
